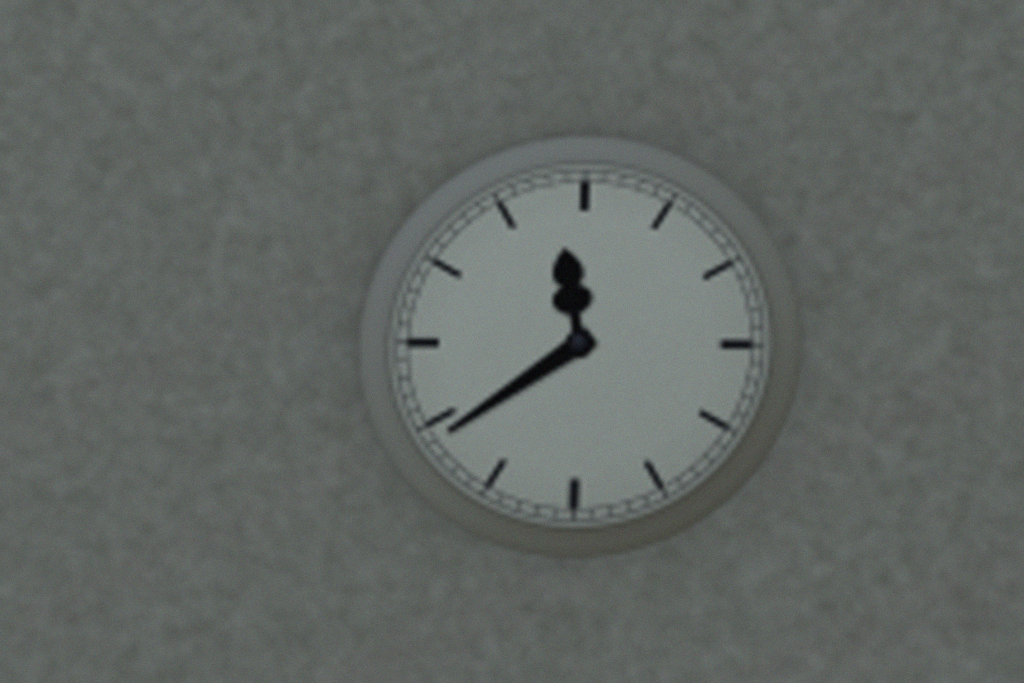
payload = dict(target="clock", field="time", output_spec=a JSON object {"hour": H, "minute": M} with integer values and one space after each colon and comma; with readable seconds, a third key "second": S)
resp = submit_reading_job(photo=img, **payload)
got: {"hour": 11, "minute": 39}
